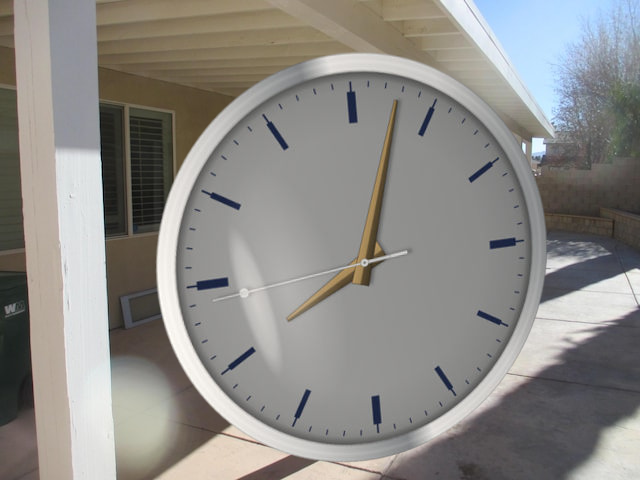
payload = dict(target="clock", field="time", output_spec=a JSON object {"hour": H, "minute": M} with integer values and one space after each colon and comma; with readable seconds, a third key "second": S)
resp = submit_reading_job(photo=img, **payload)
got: {"hour": 8, "minute": 2, "second": 44}
